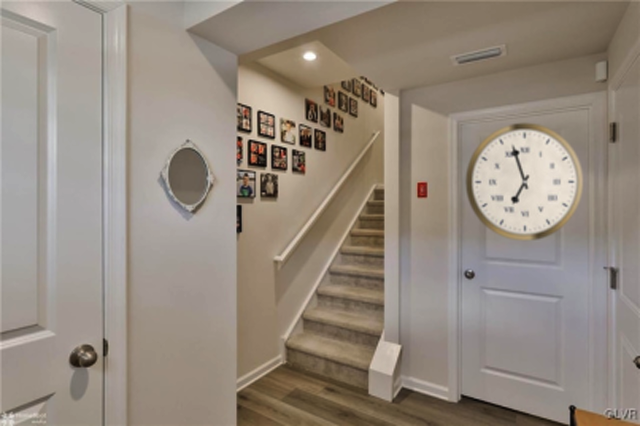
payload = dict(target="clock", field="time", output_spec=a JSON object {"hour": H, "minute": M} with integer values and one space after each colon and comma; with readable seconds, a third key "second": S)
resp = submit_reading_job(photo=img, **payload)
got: {"hour": 6, "minute": 57}
